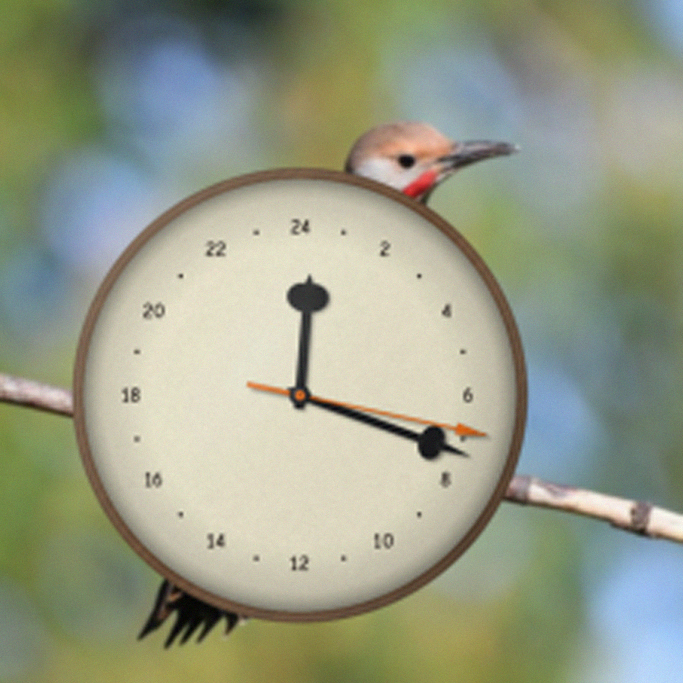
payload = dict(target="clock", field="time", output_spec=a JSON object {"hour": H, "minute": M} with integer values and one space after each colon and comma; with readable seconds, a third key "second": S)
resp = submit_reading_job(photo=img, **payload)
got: {"hour": 0, "minute": 18, "second": 17}
